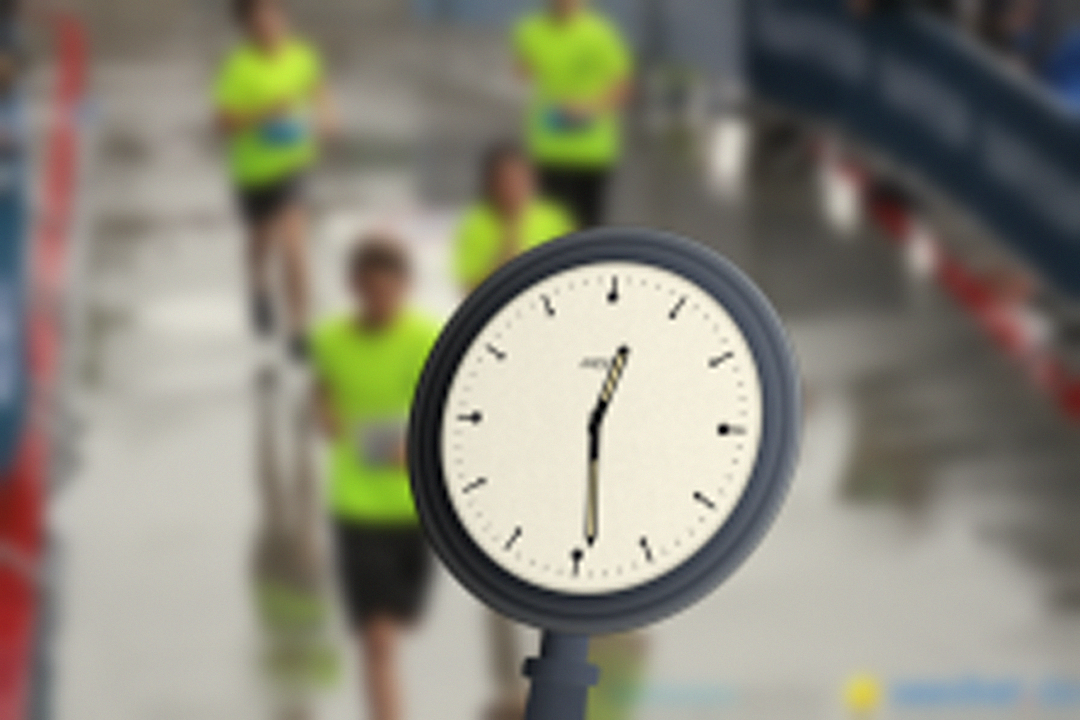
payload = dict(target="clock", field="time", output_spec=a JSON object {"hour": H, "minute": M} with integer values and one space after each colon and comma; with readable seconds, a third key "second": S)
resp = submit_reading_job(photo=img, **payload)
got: {"hour": 12, "minute": 29}
